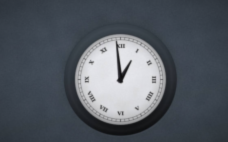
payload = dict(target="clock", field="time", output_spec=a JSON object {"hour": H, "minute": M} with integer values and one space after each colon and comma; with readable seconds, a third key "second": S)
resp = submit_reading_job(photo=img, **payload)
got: {"hour": 12, "minute": 59}
